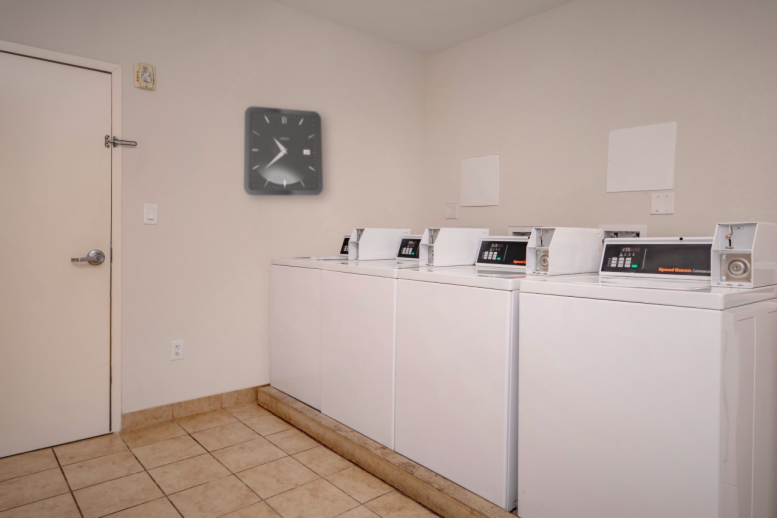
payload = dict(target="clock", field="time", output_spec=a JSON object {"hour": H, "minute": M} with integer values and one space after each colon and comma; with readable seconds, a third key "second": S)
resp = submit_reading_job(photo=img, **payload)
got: {"hour": 10, "minute": 38}
